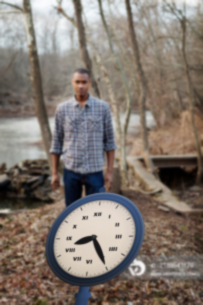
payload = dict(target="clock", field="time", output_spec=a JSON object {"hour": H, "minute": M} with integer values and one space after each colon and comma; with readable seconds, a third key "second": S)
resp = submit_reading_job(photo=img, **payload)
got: {"hour": 8, "minute": 25}
